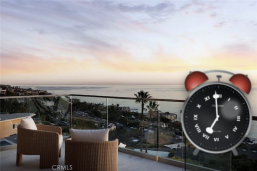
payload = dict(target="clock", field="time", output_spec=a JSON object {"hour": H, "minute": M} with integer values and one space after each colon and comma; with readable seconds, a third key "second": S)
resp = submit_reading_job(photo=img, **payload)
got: {"hour": 6, "minute": 59}
